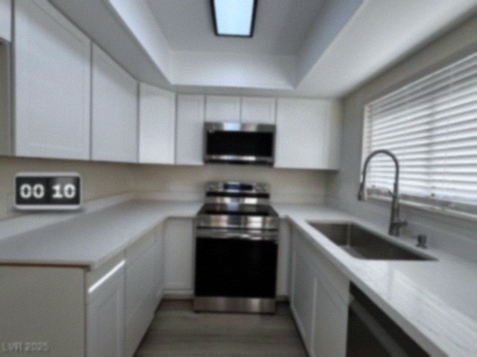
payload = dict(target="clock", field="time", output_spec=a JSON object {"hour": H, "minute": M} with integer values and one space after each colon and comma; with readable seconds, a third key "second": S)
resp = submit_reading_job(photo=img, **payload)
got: {"hour": 0, "minute": 10}
